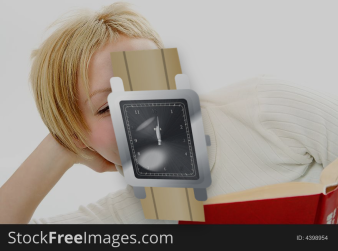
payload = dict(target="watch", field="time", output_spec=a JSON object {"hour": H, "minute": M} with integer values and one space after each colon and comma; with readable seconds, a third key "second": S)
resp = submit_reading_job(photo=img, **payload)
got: {"hour": 12, "minute": 1}
